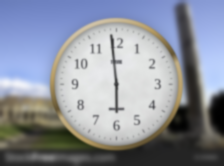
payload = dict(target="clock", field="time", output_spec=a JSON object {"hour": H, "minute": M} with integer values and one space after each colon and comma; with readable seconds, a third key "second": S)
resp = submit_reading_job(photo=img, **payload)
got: {"hour": 5, "minute": 59}
